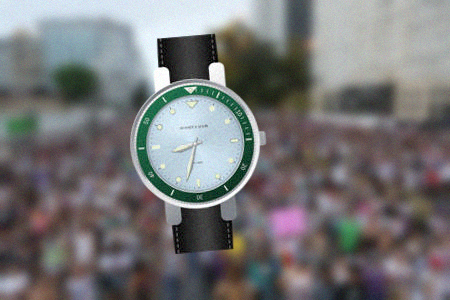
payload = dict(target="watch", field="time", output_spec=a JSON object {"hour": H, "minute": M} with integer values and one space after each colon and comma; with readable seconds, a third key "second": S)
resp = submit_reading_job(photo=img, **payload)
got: {"hour": 8, "minute": 33}
